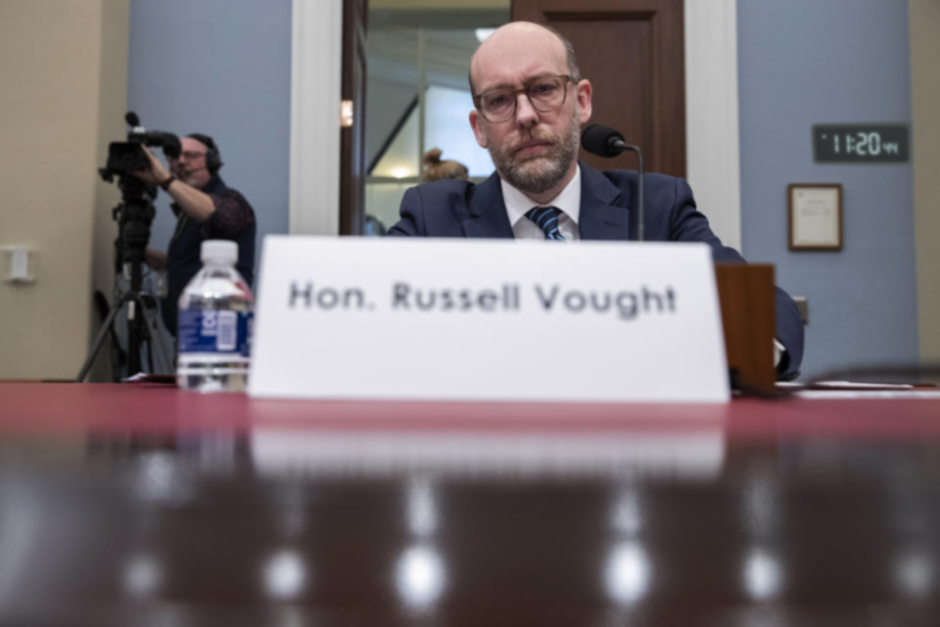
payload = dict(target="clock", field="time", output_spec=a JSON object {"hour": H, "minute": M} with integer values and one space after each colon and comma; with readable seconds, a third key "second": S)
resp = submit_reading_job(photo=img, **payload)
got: {"hour": 11, "minute": 20}
